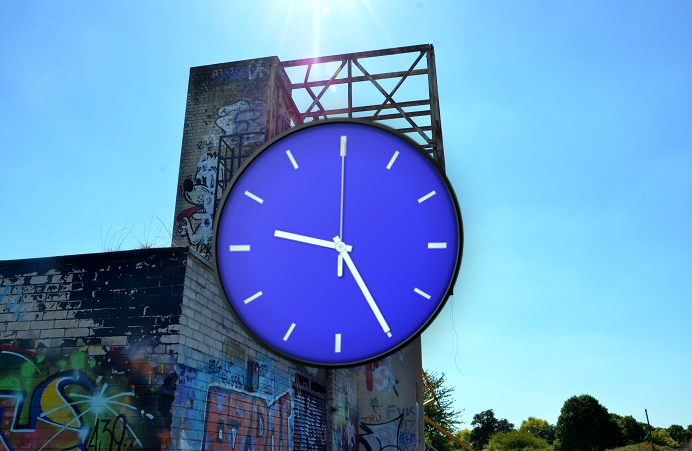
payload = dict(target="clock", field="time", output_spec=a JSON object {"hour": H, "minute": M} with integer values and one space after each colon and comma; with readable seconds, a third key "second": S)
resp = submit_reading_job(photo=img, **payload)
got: {"hour": 9, "minute": 25, "second": 0}
